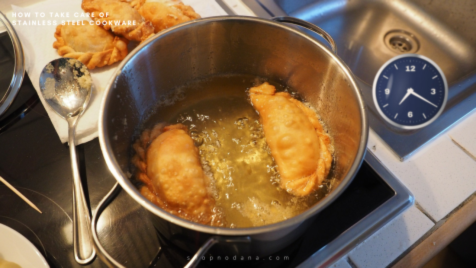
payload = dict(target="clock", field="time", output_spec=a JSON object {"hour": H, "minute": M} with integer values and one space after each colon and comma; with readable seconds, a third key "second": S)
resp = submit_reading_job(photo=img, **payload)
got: {"hour": 7, "minute": 20}
